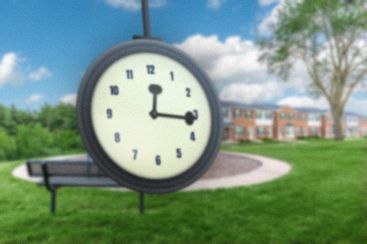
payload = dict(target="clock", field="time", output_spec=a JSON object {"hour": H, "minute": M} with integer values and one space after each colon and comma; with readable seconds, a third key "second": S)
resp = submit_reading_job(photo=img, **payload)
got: {"hour": 12, "minute": 16}
